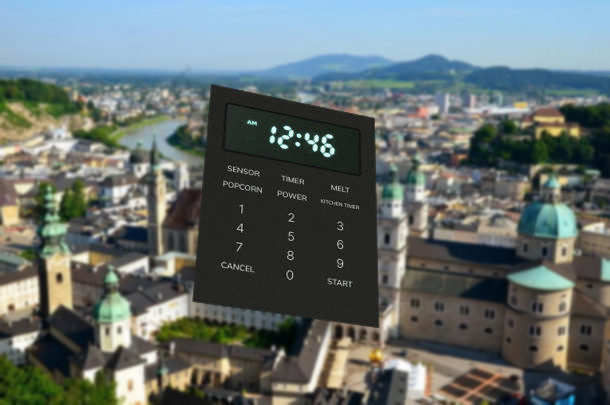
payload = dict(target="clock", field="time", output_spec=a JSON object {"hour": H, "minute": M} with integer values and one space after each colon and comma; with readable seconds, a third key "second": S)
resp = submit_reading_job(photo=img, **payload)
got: {"hour": 12, "minute": 46}
